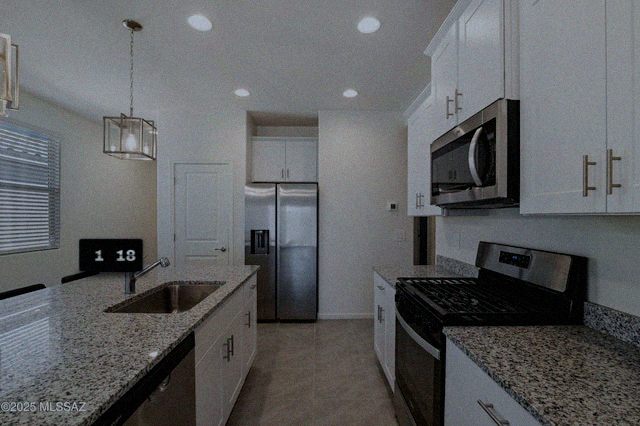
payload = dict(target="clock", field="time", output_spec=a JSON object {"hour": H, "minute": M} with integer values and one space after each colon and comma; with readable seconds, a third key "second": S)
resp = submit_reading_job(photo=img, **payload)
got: {"hour": 1, "minute": 18}
